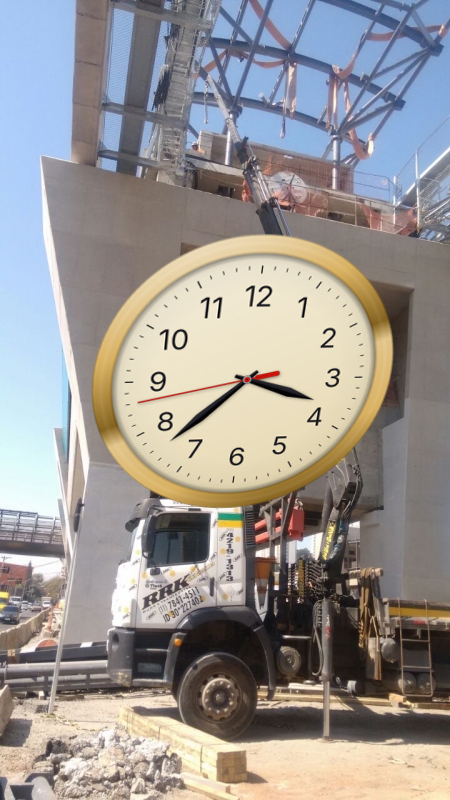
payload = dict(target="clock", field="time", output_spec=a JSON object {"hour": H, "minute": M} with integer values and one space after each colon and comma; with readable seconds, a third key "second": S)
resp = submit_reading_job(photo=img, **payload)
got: {"hour": 3, "minute": 37, "second": 43}
